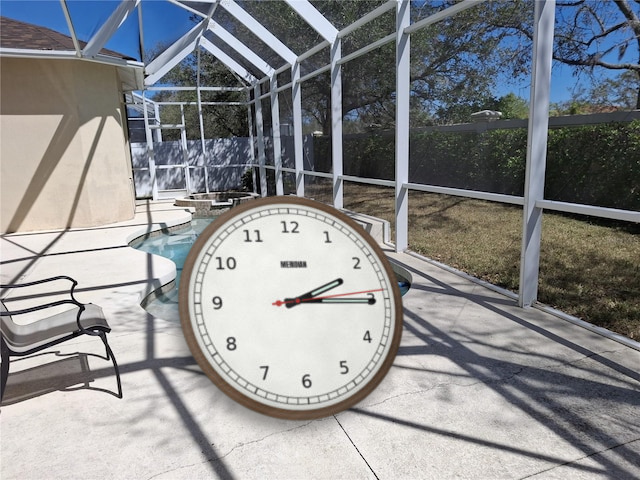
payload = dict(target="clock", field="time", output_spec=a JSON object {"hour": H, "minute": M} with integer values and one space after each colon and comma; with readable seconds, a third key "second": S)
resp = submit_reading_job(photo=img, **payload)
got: {"hour": 2, "minute": 15, "second": 14}
